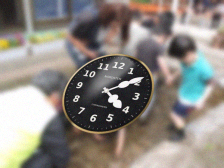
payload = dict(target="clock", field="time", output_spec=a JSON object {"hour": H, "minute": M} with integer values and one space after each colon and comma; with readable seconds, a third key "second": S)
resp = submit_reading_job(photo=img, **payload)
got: {"hour": 4, "minute": 9}
